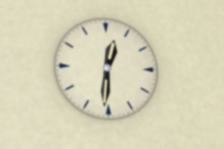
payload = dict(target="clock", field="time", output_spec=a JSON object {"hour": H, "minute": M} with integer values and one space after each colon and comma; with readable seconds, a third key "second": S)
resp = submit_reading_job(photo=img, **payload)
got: {"hour": 12, "minute": 31}
